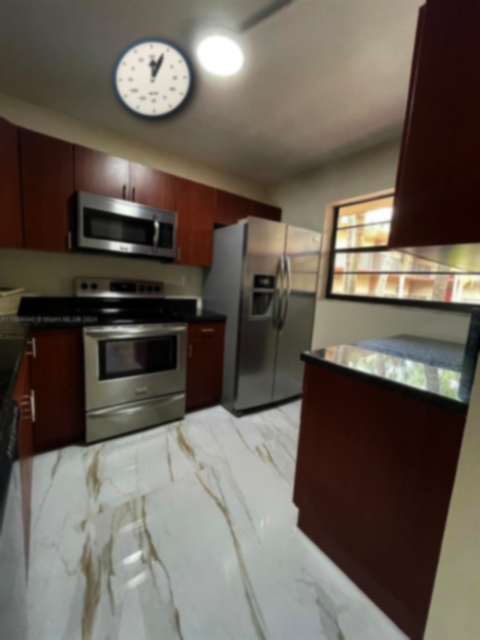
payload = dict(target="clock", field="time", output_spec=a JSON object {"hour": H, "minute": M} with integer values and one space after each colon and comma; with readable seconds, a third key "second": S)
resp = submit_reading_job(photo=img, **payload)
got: {"hour": 12, "minute": 4}
